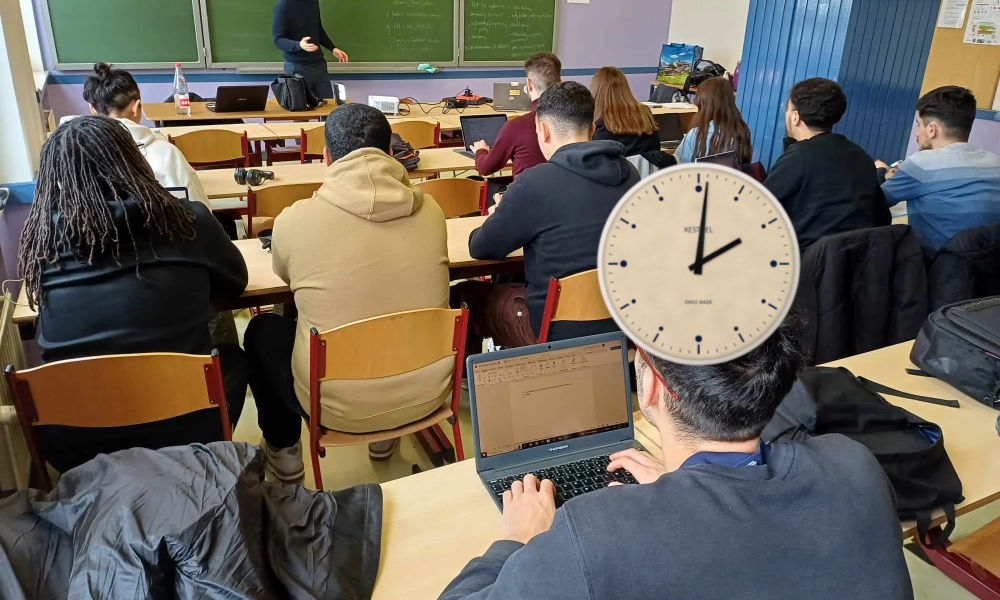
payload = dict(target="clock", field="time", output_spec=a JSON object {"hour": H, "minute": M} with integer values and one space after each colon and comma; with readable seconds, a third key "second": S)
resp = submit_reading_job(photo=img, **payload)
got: {"hour": 2, "minute": 1}
